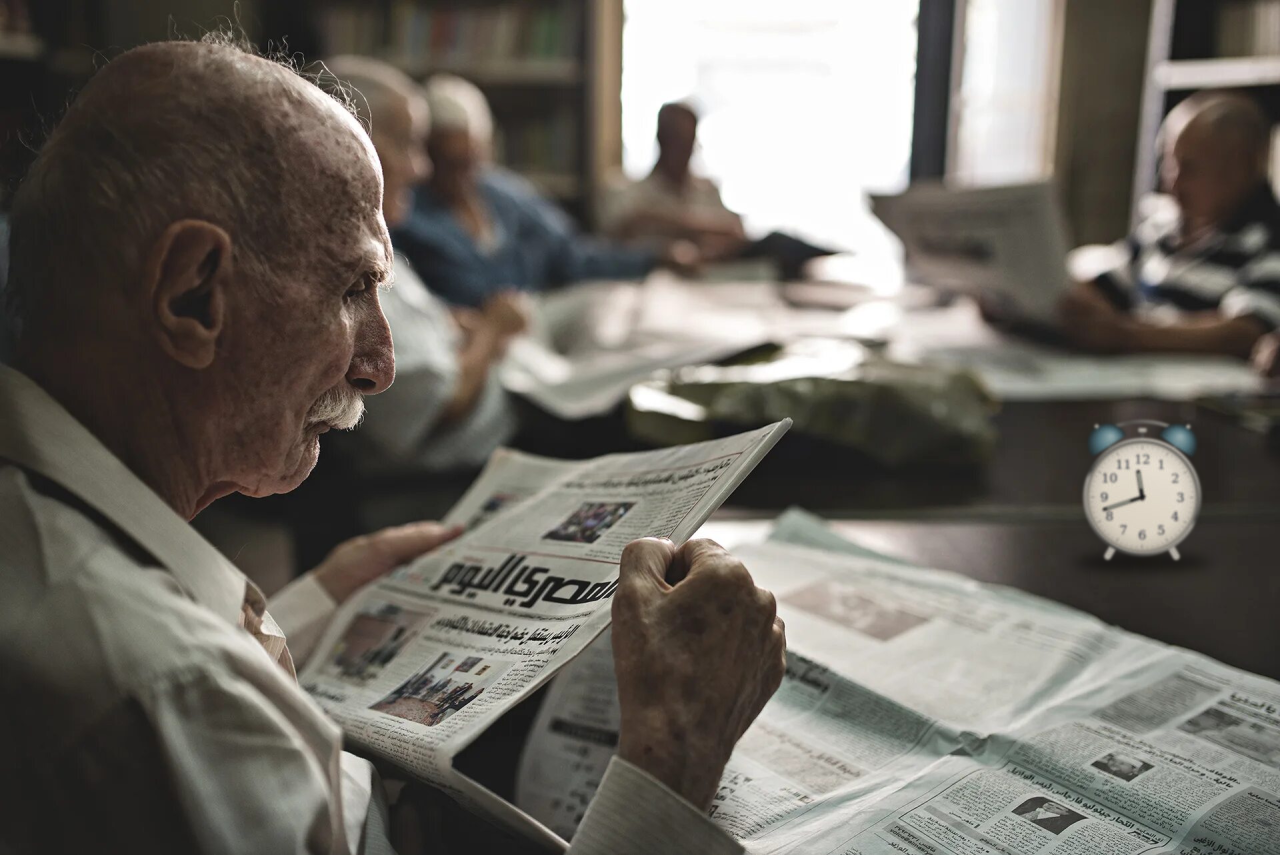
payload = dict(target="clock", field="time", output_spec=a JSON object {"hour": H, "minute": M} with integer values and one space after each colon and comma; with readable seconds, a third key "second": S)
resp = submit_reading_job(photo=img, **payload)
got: {"hour": 11, "minute": 42}
